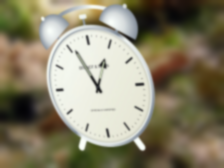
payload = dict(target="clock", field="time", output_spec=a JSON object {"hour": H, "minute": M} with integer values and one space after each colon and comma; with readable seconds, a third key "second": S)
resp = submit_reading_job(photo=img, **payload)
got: {"hour": 12, "minute": 56}
